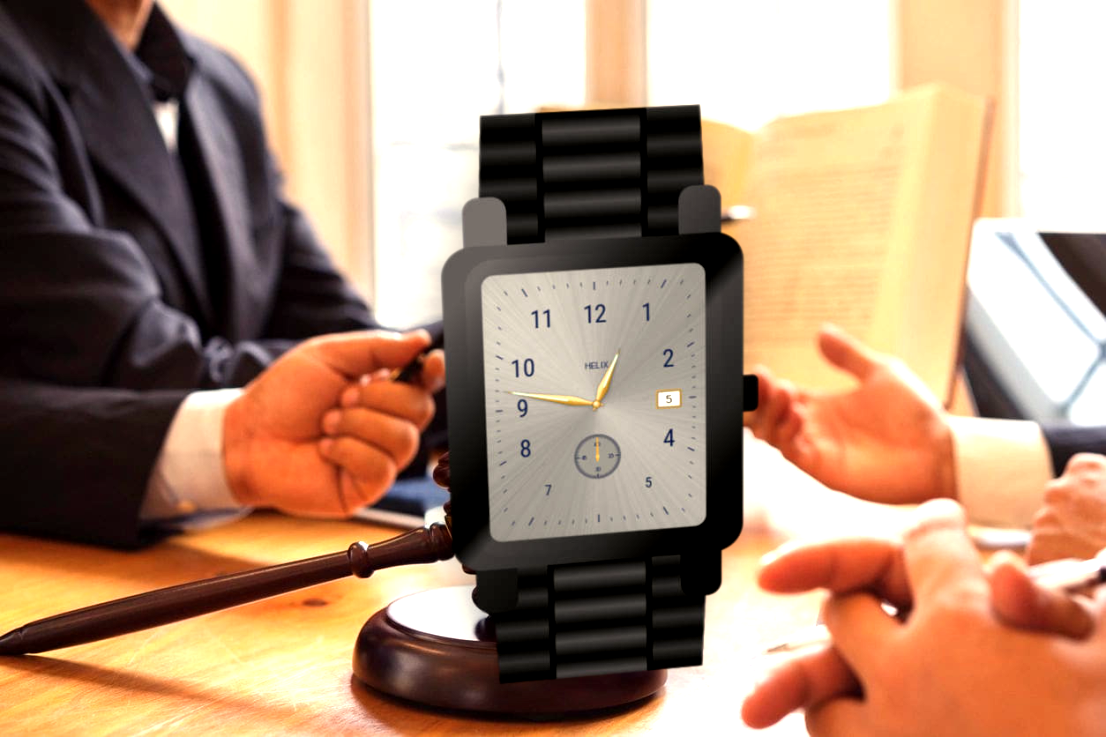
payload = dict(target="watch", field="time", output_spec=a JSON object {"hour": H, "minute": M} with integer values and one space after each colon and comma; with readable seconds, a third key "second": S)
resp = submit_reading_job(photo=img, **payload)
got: {"hour": 12, "minute": 47}
